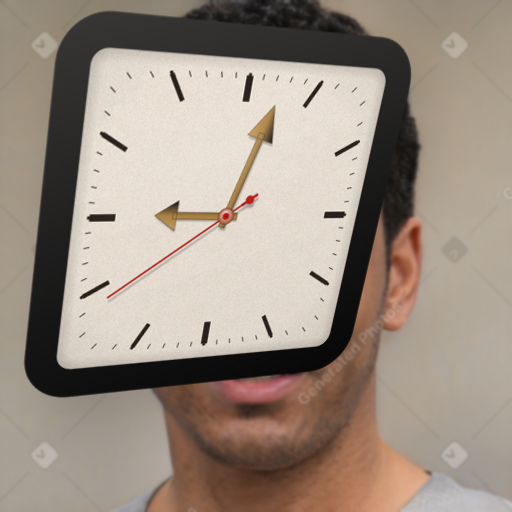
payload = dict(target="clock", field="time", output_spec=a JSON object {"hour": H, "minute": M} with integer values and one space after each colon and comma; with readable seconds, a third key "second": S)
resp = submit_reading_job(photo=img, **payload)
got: {"hour": 9, "minute": 2, "second": 39}
